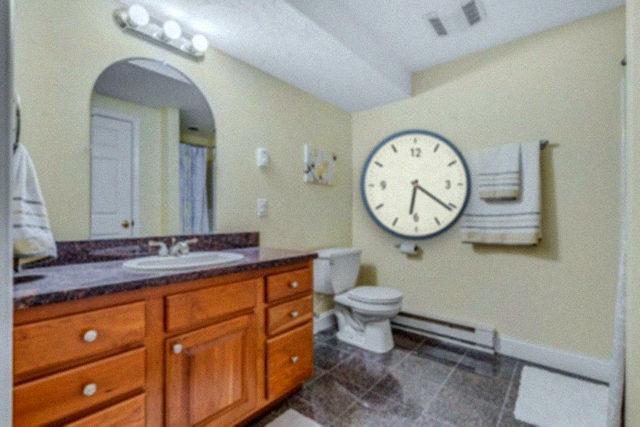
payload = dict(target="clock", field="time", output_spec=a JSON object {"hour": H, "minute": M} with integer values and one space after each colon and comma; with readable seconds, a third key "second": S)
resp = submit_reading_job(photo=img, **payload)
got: {"hour": 6, "minute": 21}
